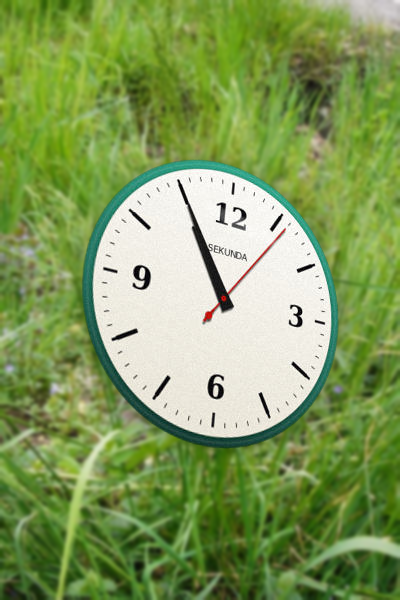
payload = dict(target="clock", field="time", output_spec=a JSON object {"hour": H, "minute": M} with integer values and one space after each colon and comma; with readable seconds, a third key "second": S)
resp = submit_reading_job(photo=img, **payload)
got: {"hour": 10, "minute": 55, "second": 6}
